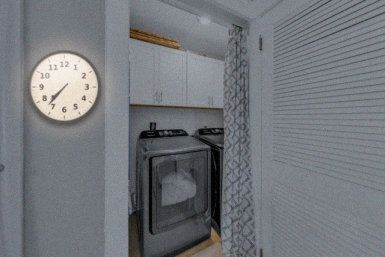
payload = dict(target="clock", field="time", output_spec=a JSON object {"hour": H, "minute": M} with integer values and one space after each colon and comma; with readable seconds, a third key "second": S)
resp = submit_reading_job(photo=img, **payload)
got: {"hour": 7, "minute": 37}
